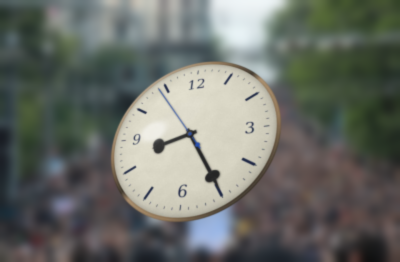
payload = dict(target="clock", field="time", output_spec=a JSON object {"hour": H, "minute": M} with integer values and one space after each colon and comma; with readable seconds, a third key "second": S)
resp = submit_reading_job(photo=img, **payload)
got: {"hour": 8, "minute": 24, "second": 54}
